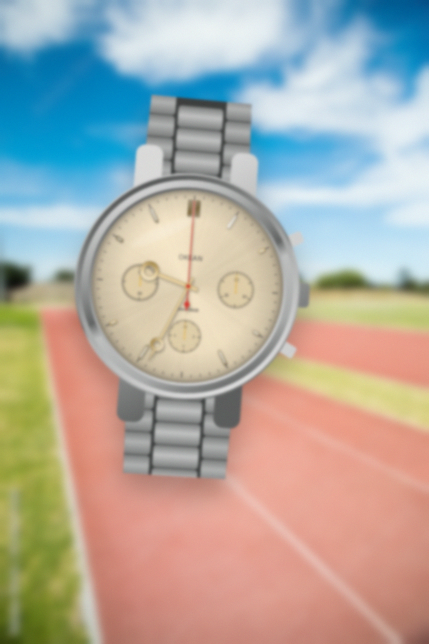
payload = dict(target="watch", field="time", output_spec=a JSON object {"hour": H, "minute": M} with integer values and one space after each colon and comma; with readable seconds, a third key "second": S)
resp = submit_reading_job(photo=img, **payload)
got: {"hour": 9, "minute": 34}
